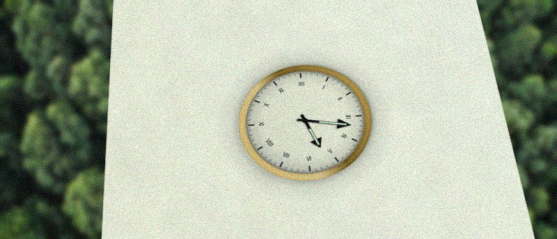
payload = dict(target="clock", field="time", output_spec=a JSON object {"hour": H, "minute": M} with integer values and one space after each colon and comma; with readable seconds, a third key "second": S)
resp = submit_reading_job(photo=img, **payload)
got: {"hour": 5, "minute": 17}
